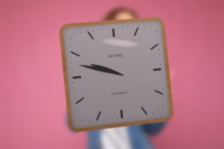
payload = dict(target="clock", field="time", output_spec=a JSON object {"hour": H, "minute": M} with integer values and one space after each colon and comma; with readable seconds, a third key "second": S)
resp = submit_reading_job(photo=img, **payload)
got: {"hour": 9, "minute": 48}
